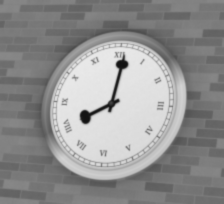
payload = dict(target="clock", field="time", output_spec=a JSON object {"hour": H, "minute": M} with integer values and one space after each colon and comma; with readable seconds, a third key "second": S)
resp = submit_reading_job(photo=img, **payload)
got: {"hour": 8, "minute": 1}
